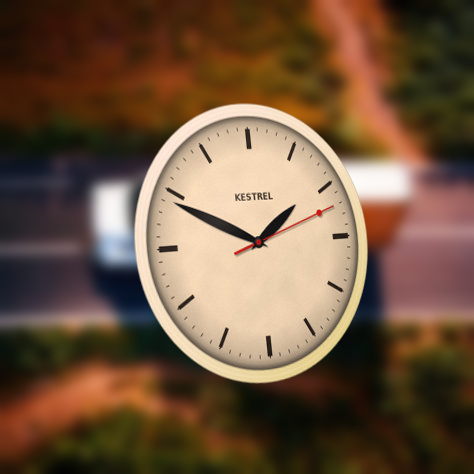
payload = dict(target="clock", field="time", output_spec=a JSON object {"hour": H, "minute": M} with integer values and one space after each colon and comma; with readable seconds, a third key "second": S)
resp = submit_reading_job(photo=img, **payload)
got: {"hour": 1, "minute": 49, "second": 12}
